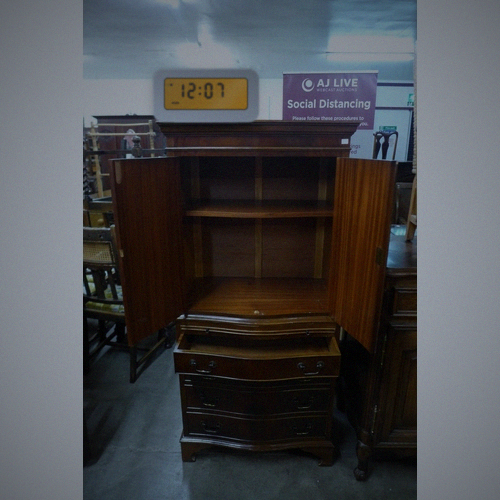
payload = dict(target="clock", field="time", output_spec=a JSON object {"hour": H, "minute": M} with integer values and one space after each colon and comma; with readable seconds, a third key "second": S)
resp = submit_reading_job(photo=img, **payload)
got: {"hour": 12, "minute": 7}
